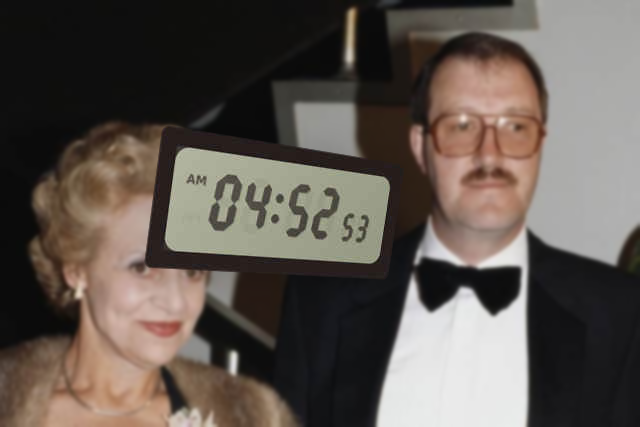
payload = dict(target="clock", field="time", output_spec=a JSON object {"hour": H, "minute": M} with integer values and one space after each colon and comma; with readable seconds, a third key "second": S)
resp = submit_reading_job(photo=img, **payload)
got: {"hour": 4, "minute": 52, "second": 53}
